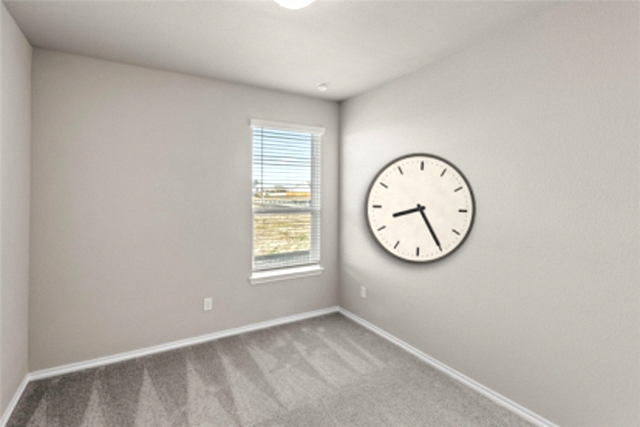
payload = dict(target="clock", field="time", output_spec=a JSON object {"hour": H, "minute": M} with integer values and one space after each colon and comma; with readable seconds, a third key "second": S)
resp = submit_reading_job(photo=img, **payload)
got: {"hour": 8, "minute": 25}
